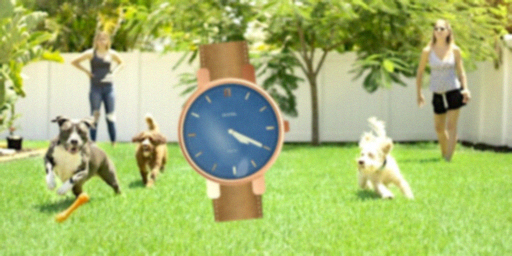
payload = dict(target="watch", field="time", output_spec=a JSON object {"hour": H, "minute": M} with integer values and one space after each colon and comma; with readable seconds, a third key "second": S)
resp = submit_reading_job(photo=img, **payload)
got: {"hour": 4, "minute": 20}
